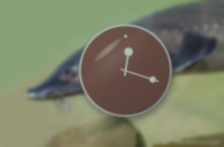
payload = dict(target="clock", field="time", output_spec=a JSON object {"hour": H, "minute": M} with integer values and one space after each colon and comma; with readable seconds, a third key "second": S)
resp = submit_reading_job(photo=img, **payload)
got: {"hour": 12, "minute": 18}
